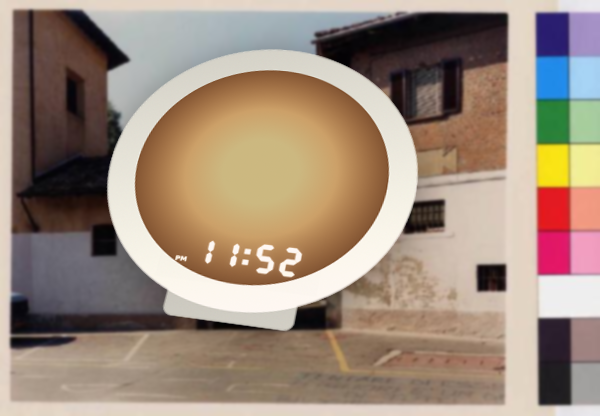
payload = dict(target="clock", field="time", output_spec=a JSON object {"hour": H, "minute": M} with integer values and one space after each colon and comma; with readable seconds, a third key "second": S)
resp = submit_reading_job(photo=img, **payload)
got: {"hour": 11, "minute": 52}
